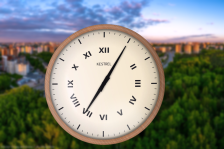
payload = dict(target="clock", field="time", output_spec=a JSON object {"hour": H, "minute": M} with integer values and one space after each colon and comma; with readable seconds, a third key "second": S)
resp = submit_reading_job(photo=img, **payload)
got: {"hour": 7, "minute": 5}
